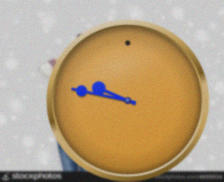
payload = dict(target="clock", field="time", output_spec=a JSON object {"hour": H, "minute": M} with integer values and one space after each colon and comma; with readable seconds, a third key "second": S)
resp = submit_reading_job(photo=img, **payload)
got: {"hour": 9, "minute": 47}
